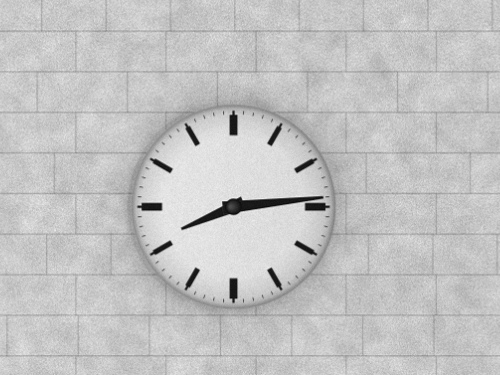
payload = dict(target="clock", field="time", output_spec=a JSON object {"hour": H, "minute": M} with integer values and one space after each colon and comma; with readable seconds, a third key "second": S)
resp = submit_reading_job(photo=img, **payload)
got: {"hour": 8, "minute": 14}
